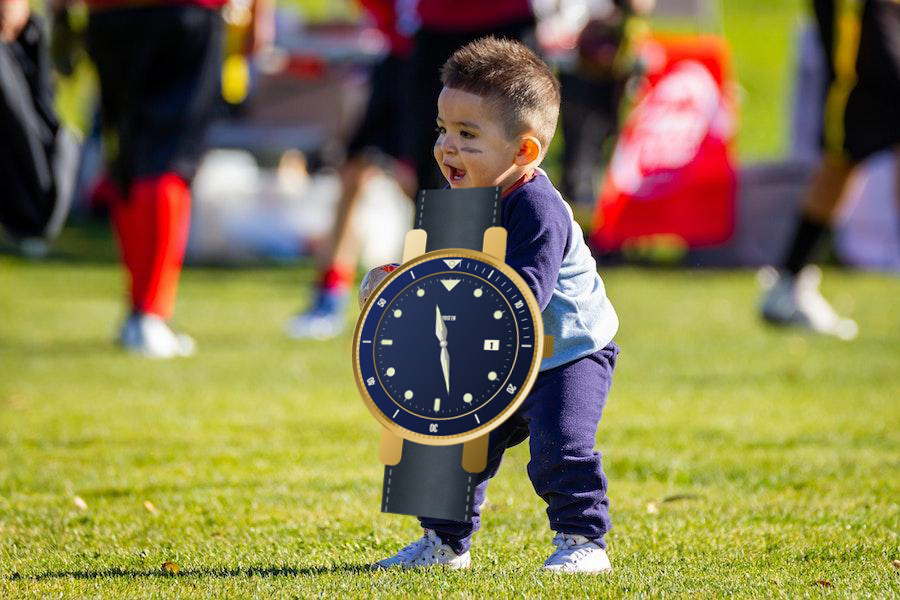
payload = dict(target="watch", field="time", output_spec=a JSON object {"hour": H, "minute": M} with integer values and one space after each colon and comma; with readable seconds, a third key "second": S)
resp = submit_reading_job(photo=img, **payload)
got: {"hour": 11, "minute": 28}
